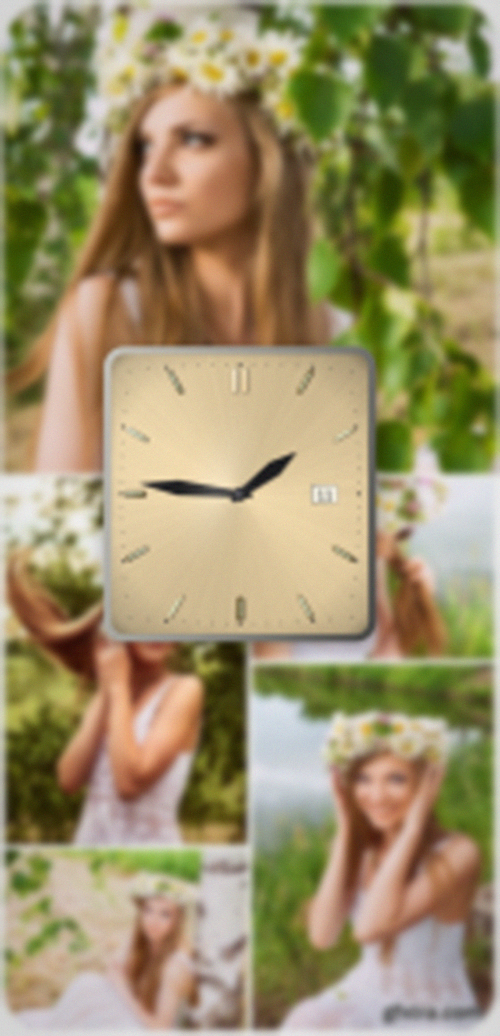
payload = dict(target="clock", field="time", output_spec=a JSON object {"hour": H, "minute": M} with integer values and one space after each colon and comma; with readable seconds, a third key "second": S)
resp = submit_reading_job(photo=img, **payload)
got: {"hour": 1, "minute": 46}
